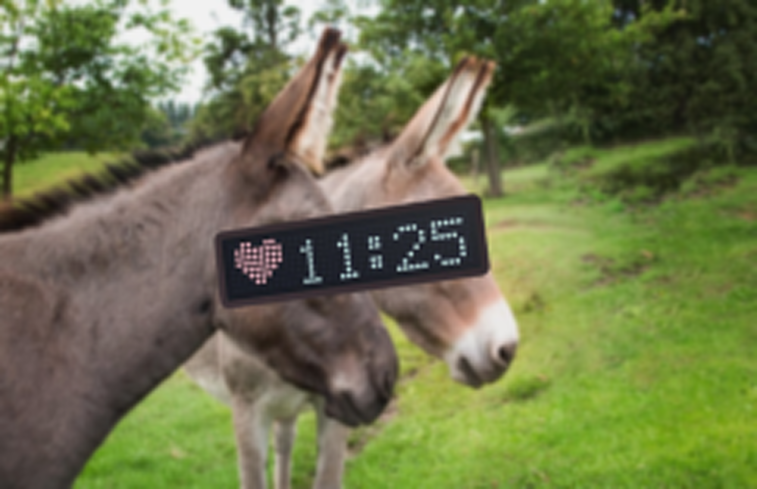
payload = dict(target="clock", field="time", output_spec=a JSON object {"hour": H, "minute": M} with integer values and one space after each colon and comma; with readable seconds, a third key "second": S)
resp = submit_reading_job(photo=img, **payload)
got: {"hour": 11, "minute": 25}
